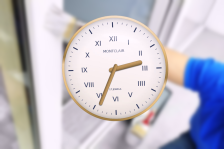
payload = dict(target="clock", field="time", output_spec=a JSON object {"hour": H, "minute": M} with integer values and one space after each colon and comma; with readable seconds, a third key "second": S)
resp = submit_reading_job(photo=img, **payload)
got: {"hour": 2, "minute": 34}
